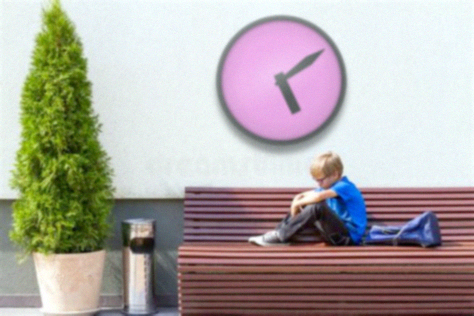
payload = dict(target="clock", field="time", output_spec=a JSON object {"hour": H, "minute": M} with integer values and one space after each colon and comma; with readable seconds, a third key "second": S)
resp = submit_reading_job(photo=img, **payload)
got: {"hour": 5, "minute": 9}
